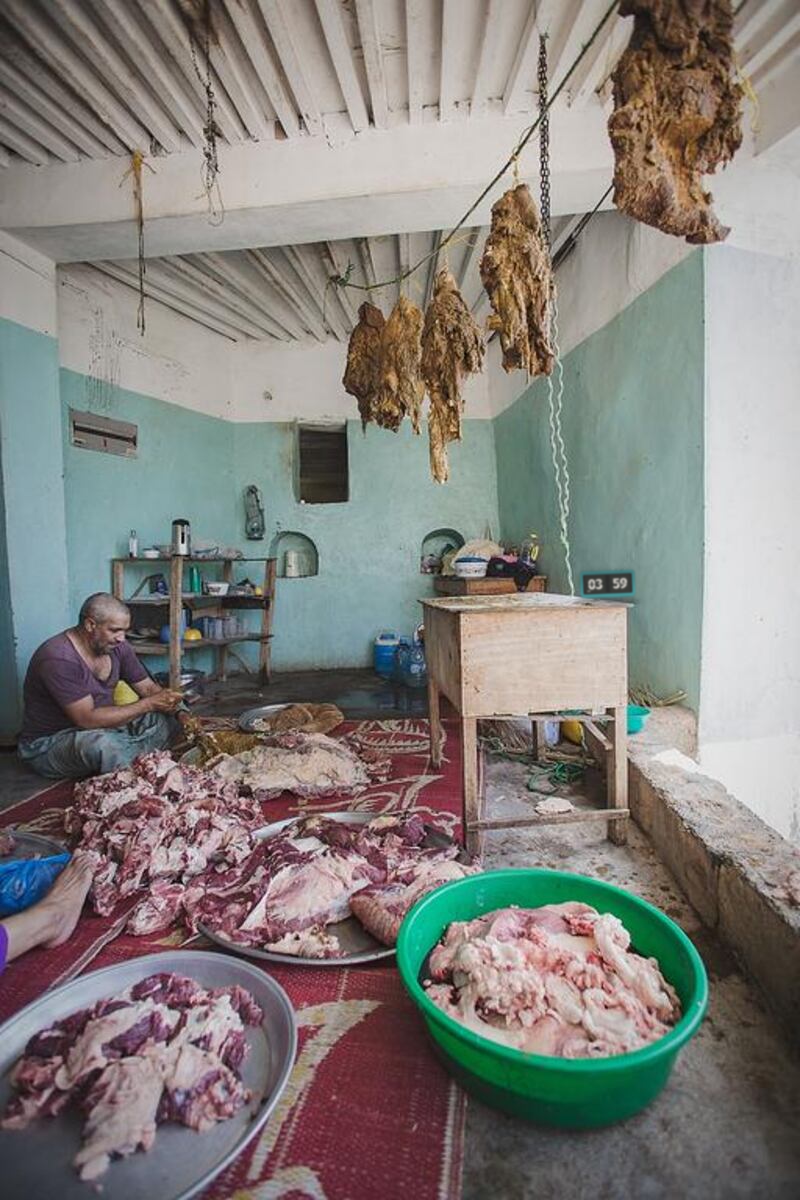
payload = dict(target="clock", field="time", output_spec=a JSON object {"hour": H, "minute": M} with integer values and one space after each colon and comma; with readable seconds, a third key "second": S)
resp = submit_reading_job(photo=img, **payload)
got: {"hour": 3, "minute": 59}
